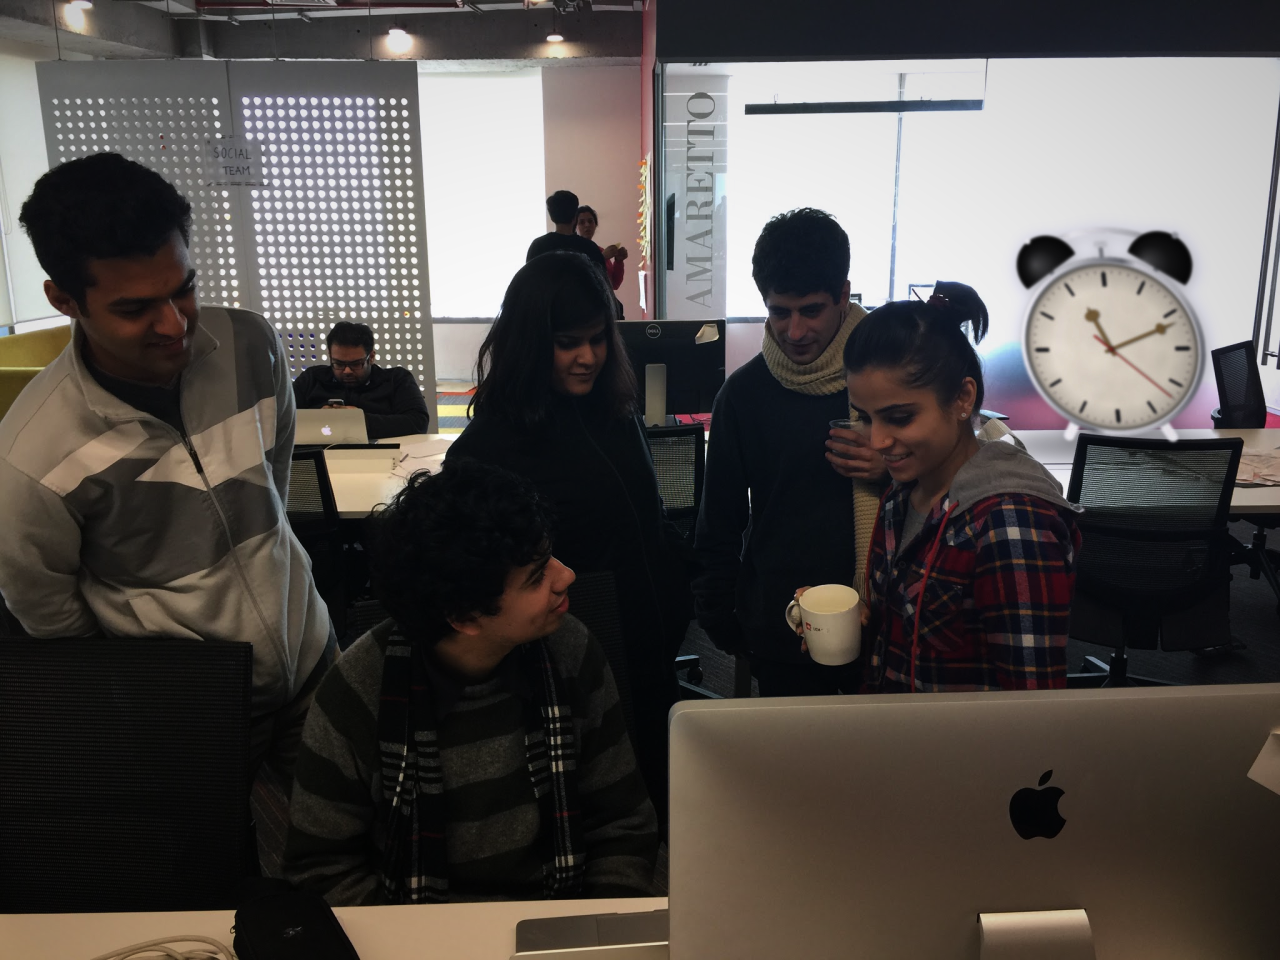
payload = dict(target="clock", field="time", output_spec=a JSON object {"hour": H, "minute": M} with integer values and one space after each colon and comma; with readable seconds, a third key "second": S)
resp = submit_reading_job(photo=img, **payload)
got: {"hour": 11, "minute": 11, "second": 22}
